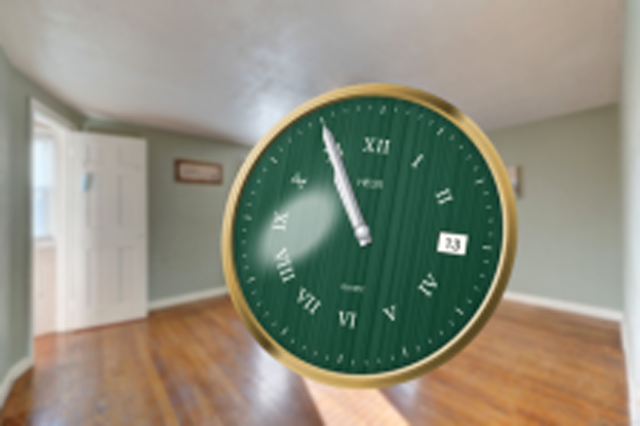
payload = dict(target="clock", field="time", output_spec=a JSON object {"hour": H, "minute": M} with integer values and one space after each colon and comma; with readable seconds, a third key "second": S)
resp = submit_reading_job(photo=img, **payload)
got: {"hour": 10, "minute": 55}
